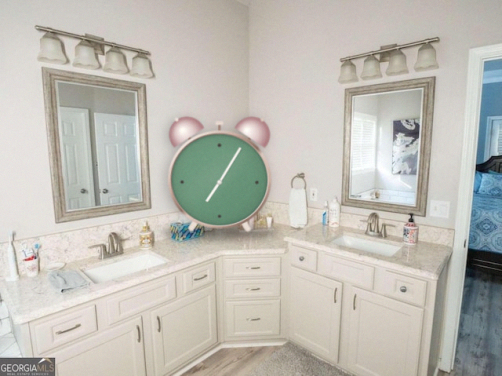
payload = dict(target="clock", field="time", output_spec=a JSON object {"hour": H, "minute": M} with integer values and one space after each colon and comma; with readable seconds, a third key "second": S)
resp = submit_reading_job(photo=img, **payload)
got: {"hour": 7, "minute": 5}
